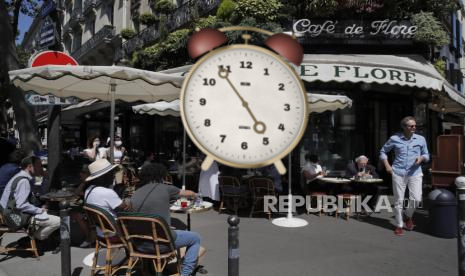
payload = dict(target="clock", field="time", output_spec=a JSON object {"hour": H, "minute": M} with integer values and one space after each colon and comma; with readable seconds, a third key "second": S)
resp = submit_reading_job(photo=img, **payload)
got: {"hour": 4, "minute": 54}
